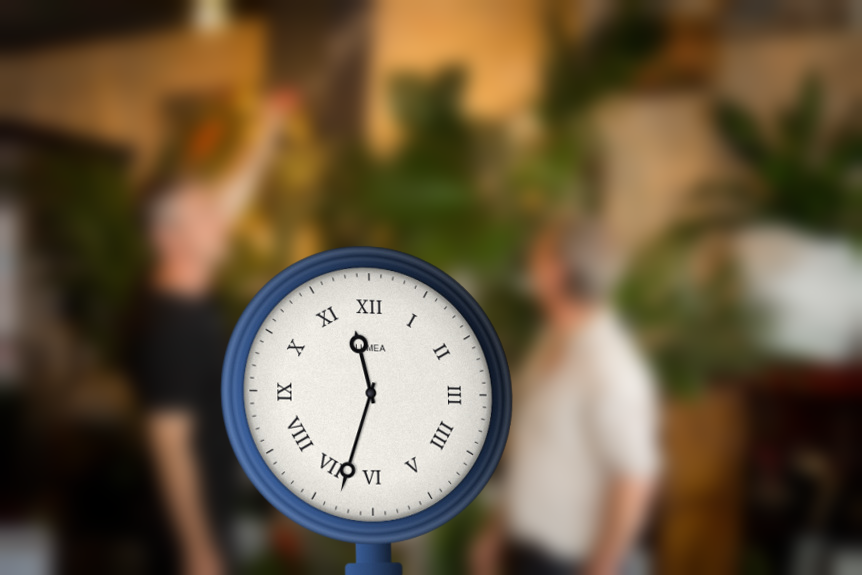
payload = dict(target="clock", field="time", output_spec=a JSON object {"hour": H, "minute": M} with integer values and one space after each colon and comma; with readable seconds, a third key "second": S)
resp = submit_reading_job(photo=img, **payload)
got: {"hour": 11, "minute": 33}
